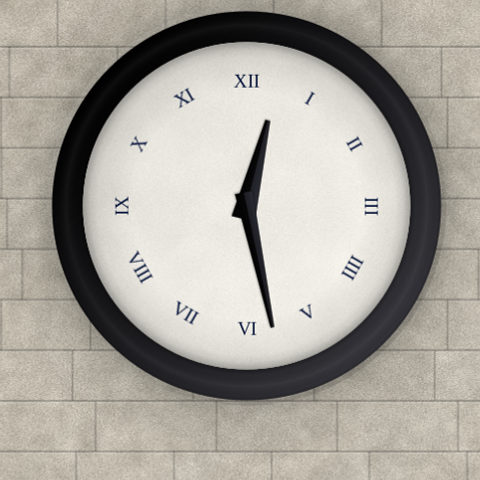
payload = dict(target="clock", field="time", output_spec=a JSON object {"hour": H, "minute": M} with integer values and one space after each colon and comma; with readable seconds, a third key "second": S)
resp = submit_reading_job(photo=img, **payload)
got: {"hour": 12, "minute": 28}
